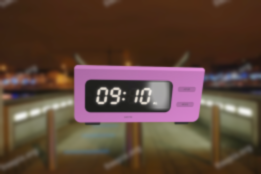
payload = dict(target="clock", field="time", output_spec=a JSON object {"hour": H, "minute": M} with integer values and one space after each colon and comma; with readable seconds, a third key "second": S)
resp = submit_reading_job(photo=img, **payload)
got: {"hour": 9, "minute": 10}
